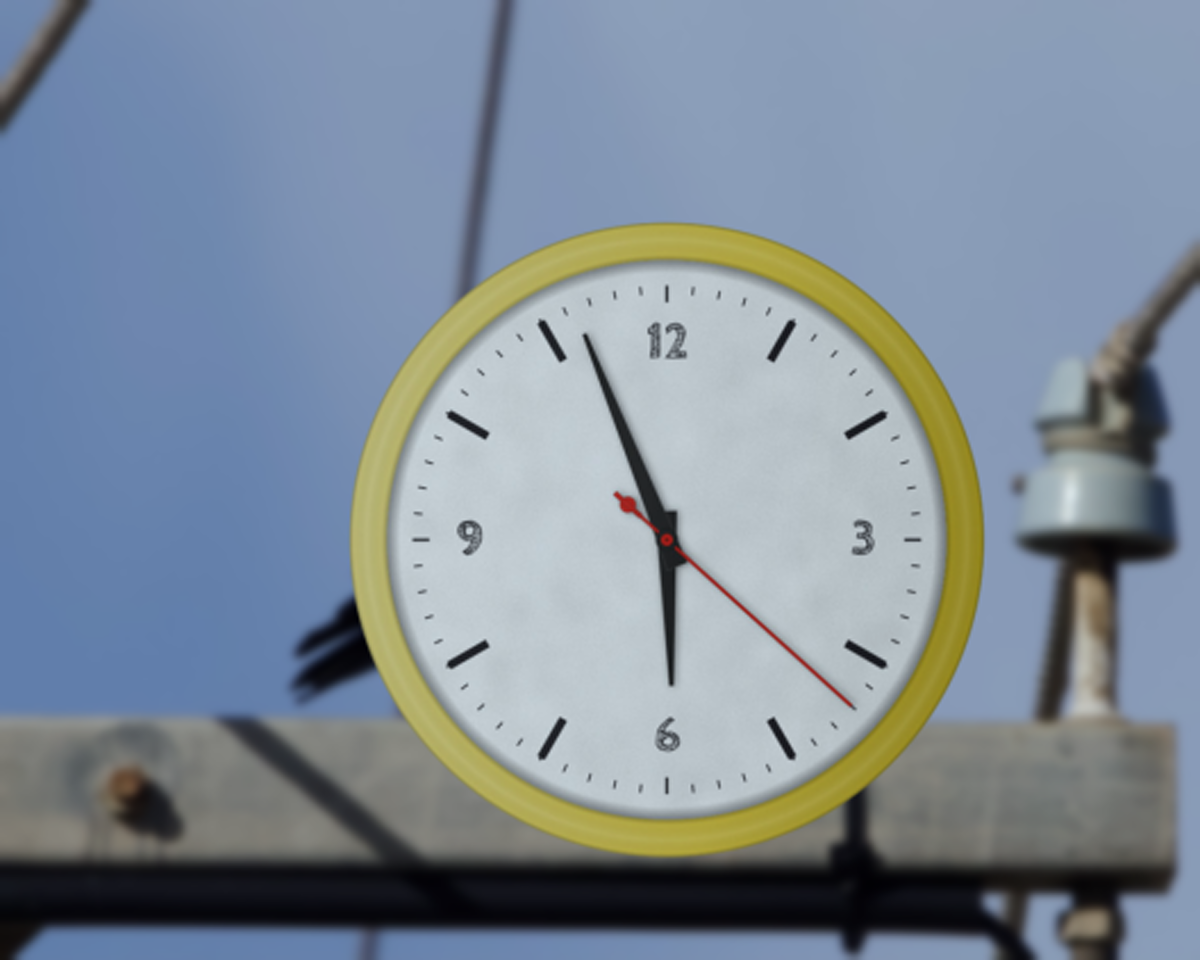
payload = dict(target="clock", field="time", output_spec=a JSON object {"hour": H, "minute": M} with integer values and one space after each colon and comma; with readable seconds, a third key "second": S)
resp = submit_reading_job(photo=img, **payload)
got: {"hour": 5, "minute": 56, "second": 22}
